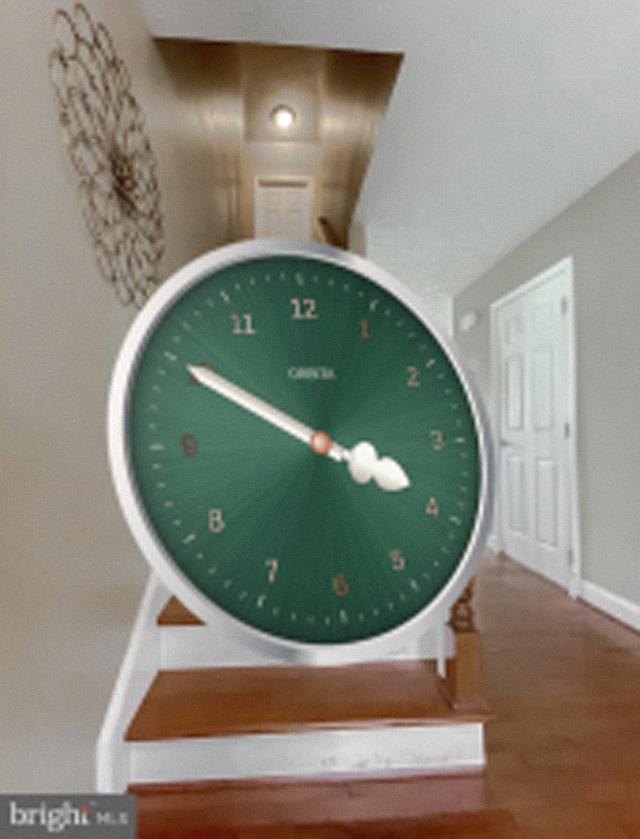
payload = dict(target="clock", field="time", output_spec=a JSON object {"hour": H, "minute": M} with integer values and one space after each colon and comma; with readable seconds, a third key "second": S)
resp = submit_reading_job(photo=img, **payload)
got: {"hour": 3, "minute": 50}
